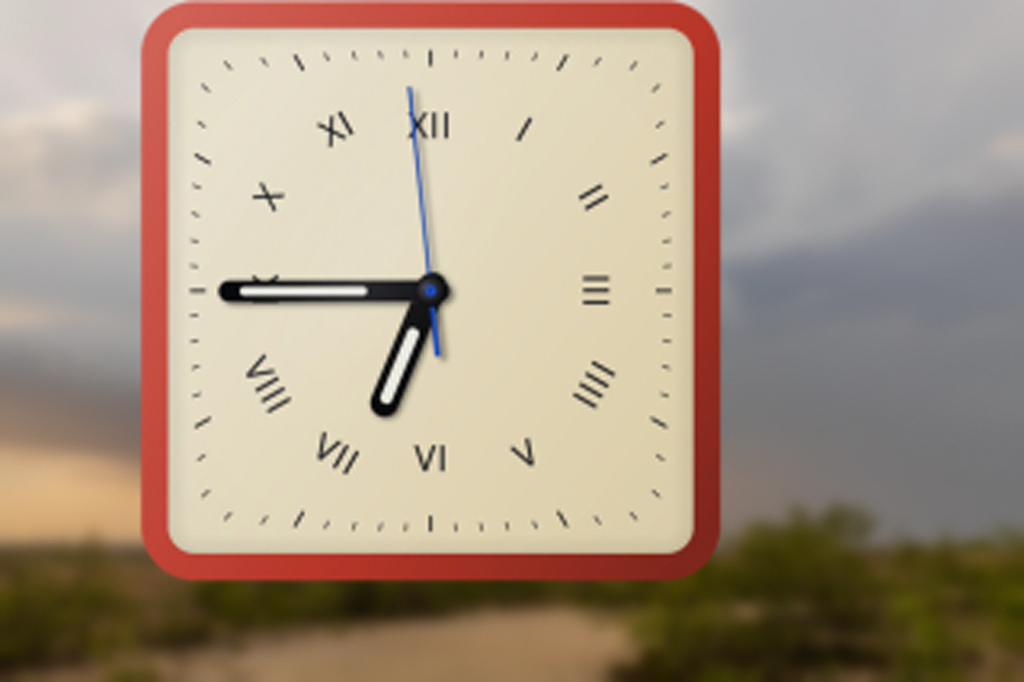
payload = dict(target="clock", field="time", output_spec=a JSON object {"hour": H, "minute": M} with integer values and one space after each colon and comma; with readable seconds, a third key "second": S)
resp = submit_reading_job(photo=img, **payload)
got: {"hour": 6, "minute": 44, "second": 59}
